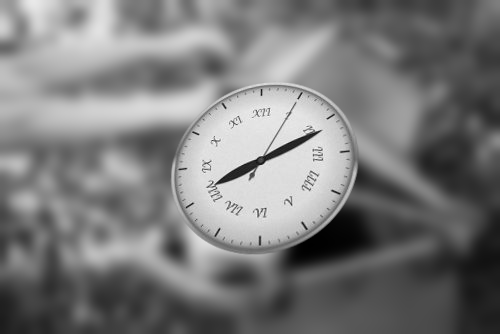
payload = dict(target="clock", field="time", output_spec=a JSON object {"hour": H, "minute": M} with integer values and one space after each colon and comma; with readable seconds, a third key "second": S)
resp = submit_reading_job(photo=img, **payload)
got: {"hour": 8, "minute": 11, "second": 5}
